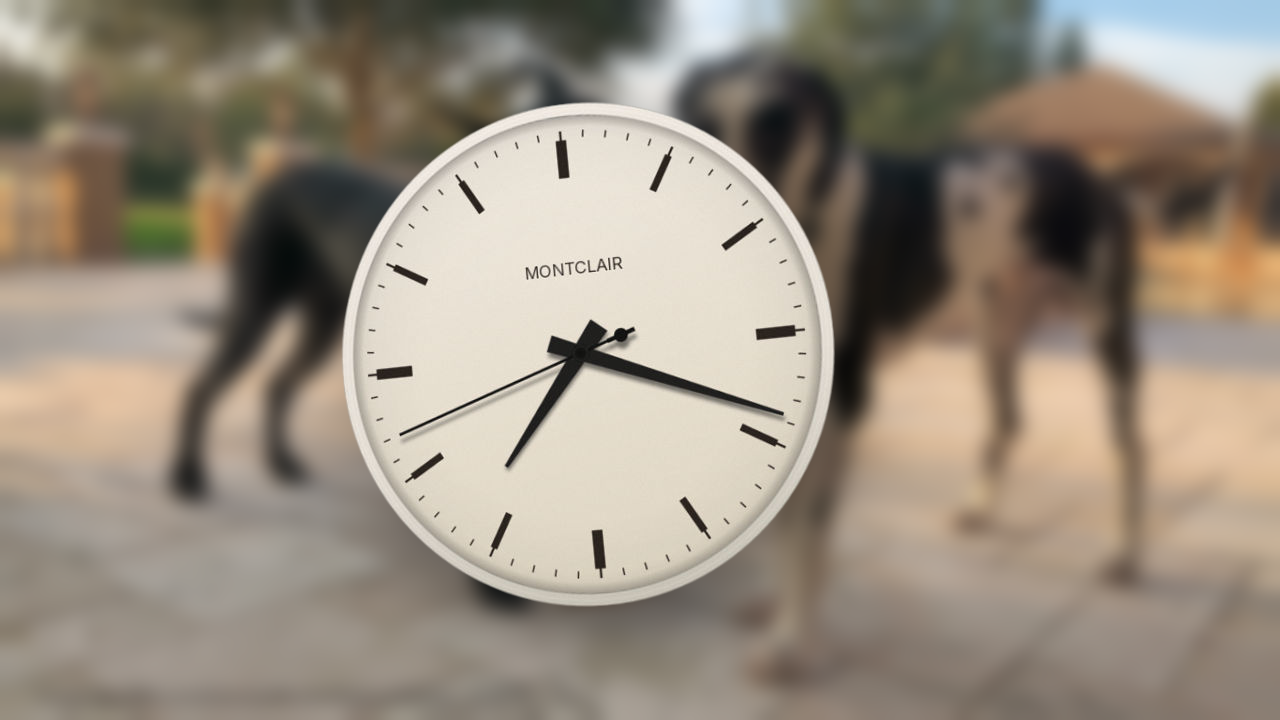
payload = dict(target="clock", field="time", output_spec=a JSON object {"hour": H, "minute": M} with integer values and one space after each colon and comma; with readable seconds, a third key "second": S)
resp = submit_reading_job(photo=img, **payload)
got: {"hour": 7, "minute": 18, "second": 42}
